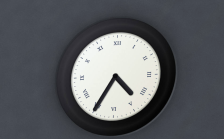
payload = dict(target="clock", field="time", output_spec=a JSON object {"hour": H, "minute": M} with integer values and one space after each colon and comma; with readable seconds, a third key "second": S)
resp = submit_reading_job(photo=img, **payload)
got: {"hour": 4, "minute": 35}
